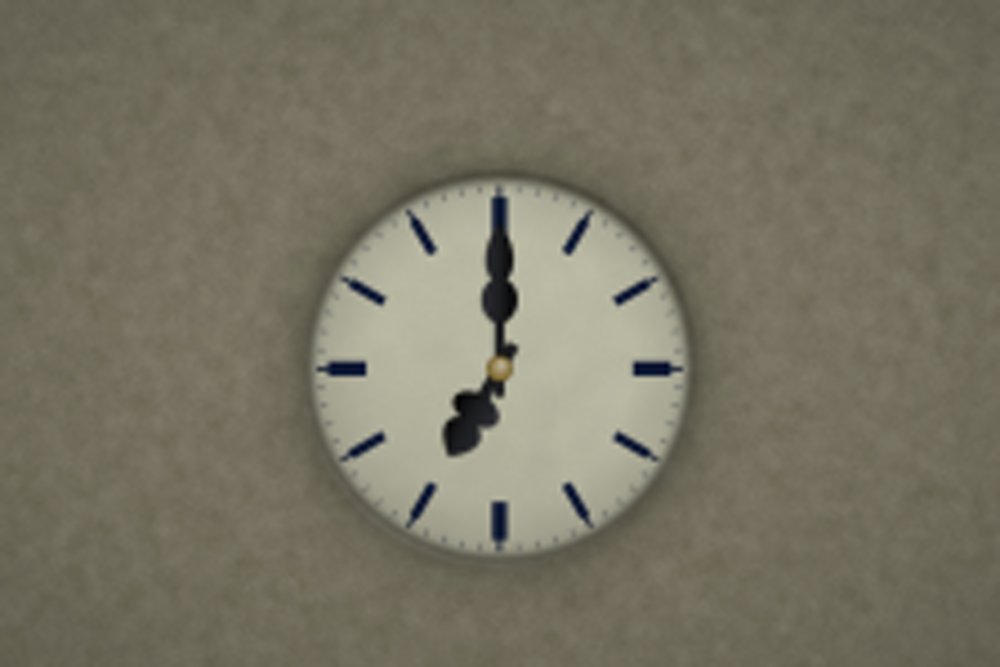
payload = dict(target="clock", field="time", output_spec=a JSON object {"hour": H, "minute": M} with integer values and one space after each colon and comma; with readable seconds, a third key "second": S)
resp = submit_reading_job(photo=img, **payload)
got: {"hour": 7, "minute": 0}
